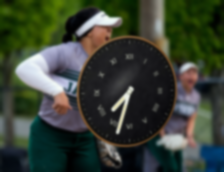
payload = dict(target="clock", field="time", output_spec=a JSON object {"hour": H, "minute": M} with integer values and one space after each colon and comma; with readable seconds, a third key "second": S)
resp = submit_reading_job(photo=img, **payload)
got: {"hour": 7, "minute": 33}
